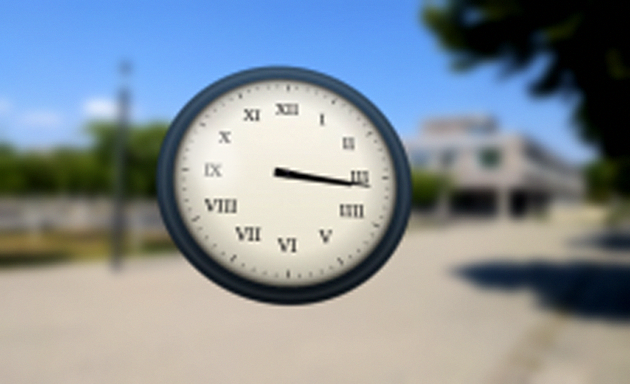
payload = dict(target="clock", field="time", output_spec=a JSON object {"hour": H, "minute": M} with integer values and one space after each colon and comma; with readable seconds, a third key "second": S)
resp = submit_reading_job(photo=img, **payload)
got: {"hour": 3, "minute": 16}
